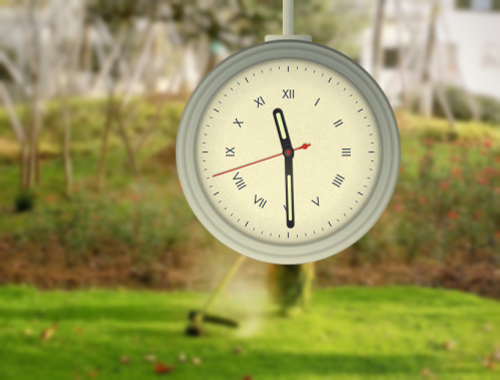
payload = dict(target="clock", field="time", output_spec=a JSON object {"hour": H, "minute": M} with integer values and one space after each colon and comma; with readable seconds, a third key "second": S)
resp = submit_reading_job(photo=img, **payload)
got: {"hour": 11, "minute": 29, "second": 42}
